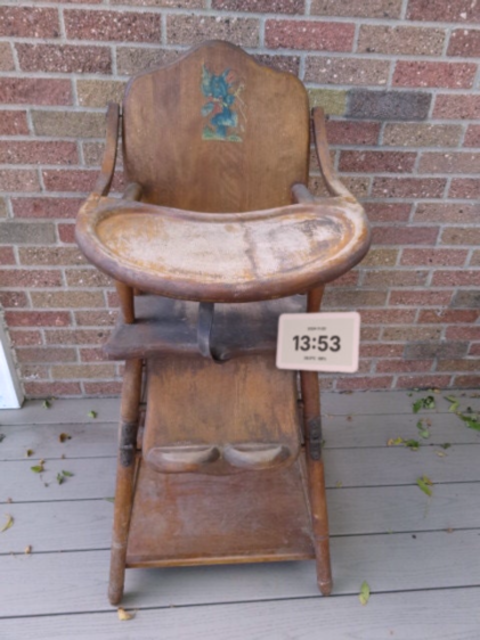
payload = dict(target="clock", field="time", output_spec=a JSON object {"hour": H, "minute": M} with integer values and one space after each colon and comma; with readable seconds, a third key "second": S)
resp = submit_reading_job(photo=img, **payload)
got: {"hour": 13, "minute": 53}
